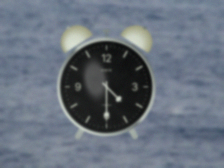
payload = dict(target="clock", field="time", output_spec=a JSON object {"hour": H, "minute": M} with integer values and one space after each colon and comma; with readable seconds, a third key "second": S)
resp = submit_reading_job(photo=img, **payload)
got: {"hour": 4, "minute": 30}
